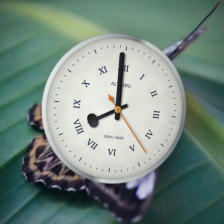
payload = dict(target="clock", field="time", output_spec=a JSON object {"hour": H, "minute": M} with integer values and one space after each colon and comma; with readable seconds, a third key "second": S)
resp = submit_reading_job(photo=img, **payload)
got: {"hour": 7, "minute": 59, "second": 23}
